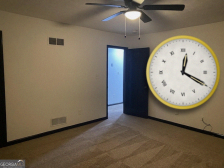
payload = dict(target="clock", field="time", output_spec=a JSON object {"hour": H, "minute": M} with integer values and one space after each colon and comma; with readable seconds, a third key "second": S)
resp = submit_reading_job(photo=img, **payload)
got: {"hour": 12, "minute": 20}
